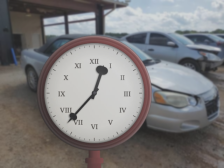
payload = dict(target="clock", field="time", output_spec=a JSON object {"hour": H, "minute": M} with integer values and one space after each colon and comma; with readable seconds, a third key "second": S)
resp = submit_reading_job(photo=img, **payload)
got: {"hour": 12, "minute": 37}
